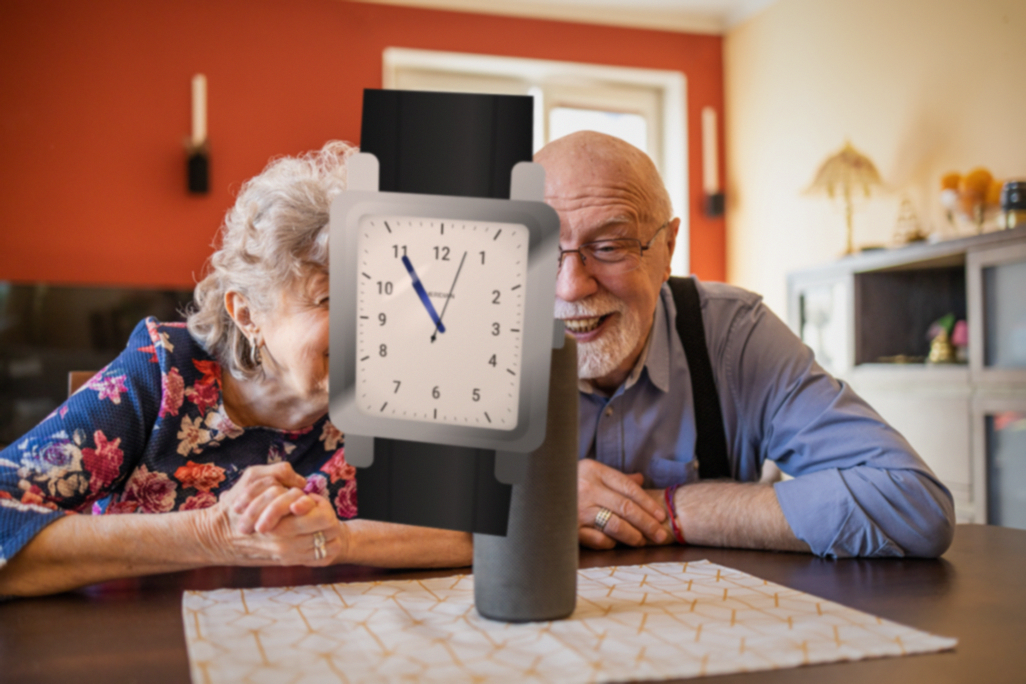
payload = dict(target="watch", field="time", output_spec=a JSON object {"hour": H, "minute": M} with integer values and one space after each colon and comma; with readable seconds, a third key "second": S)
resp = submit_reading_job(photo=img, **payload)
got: {"hour": 10, "minute": 55, "second": 3}
